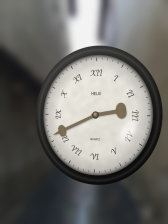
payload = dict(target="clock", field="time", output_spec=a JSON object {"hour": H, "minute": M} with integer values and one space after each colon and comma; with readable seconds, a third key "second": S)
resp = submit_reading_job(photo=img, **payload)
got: {"hour": 2, "minute": 41}
